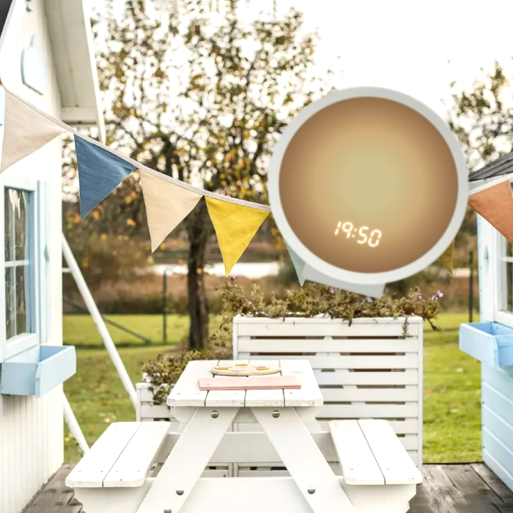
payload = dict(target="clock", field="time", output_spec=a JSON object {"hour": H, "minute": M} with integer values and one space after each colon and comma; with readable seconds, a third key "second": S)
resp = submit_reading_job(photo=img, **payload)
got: {"hour": 19, "minute": 50}
